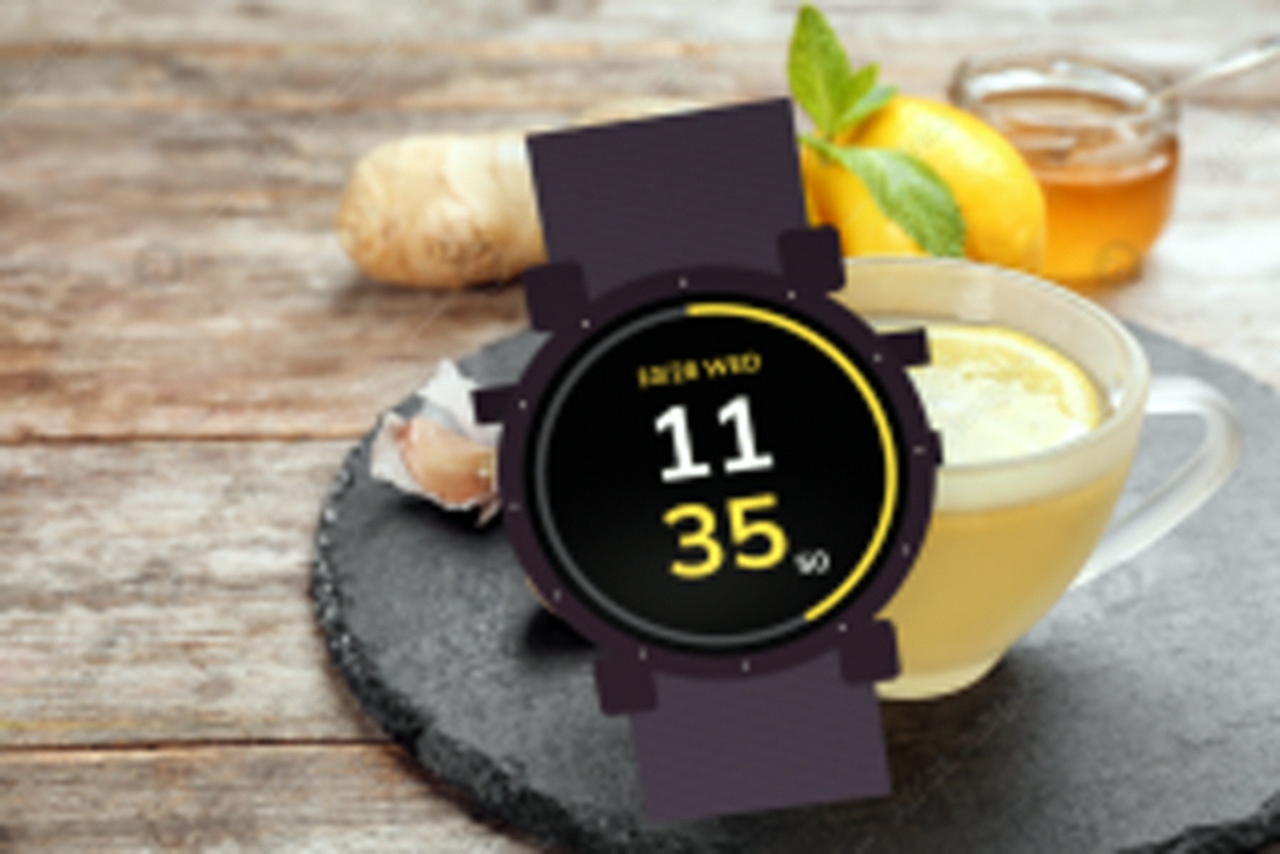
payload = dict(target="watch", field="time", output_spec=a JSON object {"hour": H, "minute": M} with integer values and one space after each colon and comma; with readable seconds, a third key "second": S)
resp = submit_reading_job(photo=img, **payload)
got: {"hour": 11, "minute": 35}
